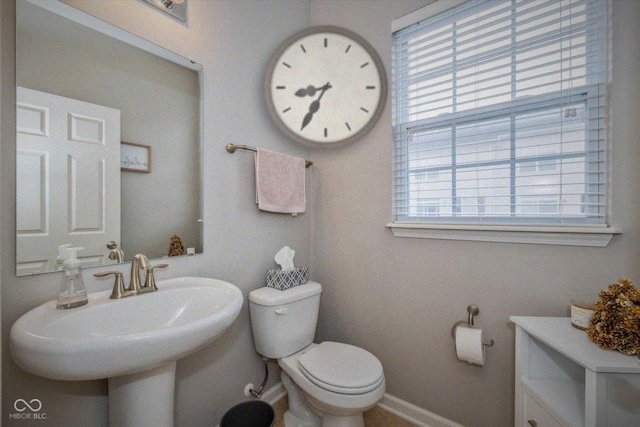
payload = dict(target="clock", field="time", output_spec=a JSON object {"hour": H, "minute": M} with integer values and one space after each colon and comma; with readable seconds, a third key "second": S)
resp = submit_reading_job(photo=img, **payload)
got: {"hour": 8, "minute": 35}
